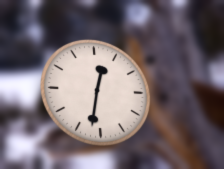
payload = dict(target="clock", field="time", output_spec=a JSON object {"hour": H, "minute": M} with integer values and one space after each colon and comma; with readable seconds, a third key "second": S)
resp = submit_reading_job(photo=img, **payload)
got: {"hour": 12, "minute": 32}
